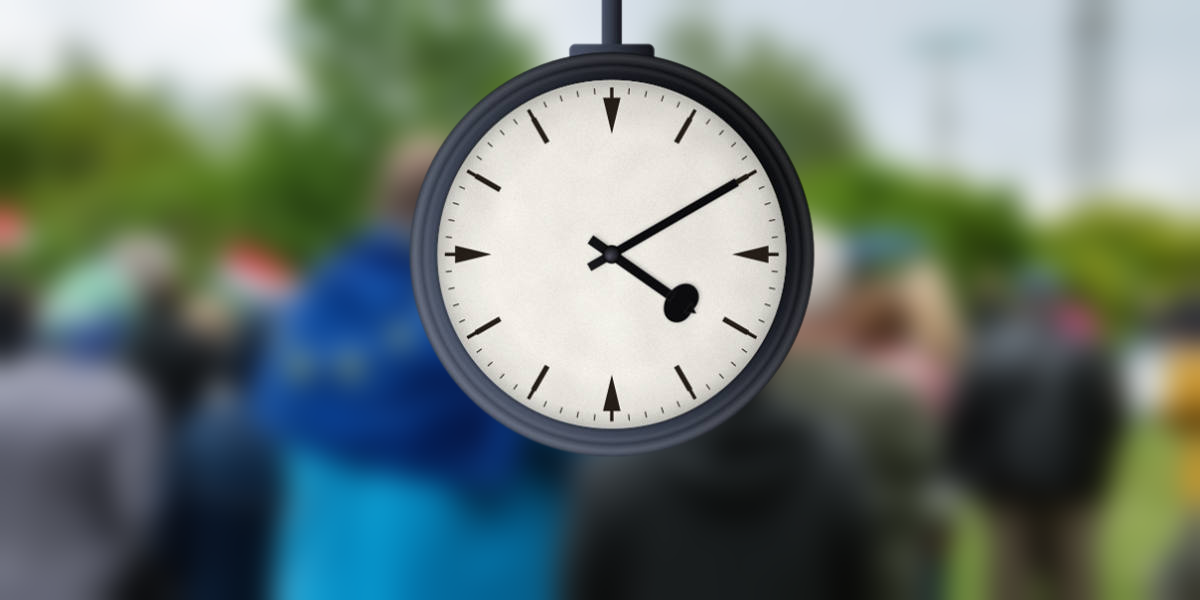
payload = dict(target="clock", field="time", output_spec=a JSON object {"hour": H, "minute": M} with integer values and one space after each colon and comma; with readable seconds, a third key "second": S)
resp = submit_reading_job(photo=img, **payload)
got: {"hour": 4, "minute": 10}
